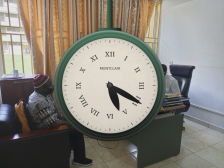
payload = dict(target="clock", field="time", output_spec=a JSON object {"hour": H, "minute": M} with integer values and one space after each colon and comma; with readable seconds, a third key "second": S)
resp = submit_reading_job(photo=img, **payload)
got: {"hour": 5, "minute": 20}
